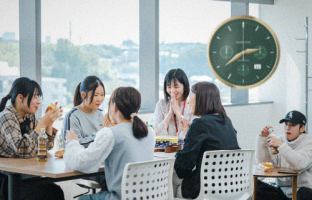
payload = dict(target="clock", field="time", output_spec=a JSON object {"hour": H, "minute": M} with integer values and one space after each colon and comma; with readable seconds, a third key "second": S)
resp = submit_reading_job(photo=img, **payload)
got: {"hour": 2, "minute": 39}
